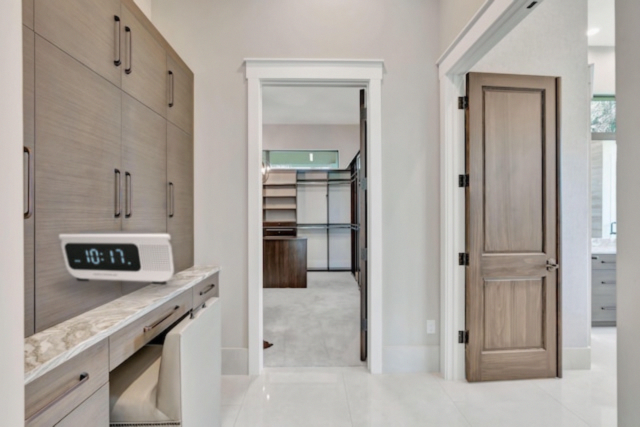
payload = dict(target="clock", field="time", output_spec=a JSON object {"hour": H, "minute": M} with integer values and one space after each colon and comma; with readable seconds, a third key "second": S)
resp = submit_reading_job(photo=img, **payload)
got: {"hour": 10, "minute": 17}
